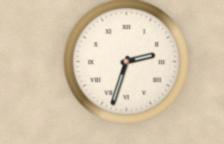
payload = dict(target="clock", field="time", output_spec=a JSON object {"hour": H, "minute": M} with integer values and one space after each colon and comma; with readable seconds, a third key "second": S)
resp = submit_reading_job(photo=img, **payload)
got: {"hour": 2, "minute": 33}
